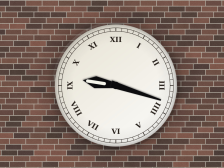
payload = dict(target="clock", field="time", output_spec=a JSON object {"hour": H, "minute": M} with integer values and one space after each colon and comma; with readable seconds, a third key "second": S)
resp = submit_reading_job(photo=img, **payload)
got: {"hour": 9, "minute": 18}
